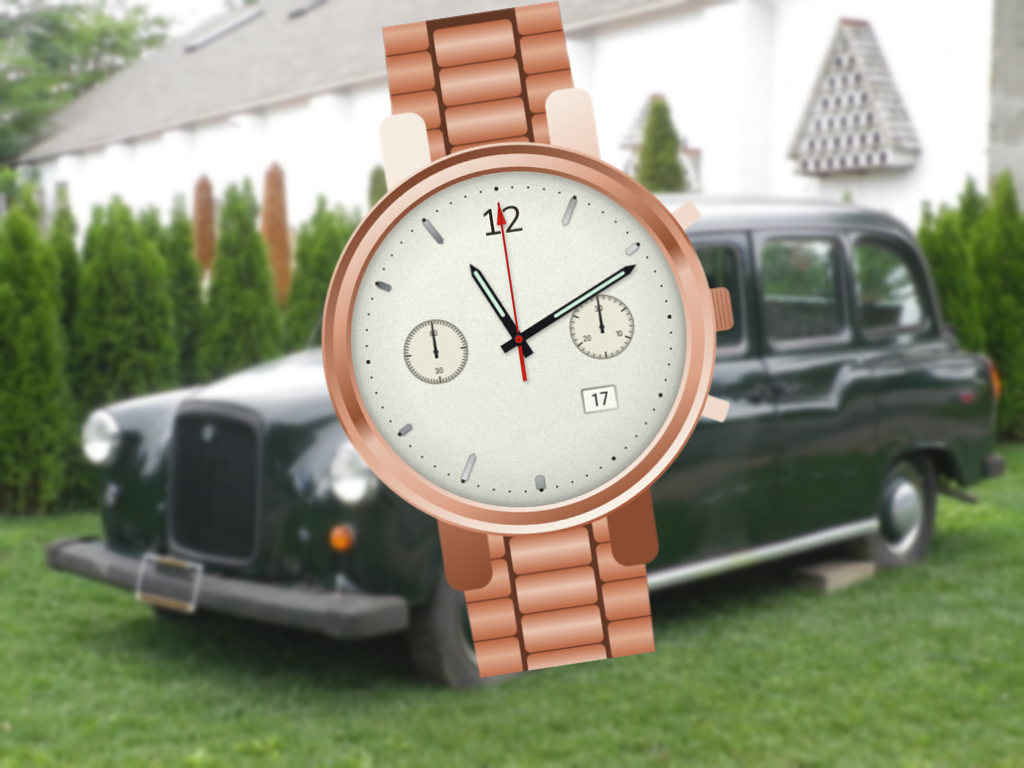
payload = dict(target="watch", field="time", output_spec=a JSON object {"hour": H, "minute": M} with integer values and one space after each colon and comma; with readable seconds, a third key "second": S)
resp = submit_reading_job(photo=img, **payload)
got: {"hour": 11, "minute": 11}
